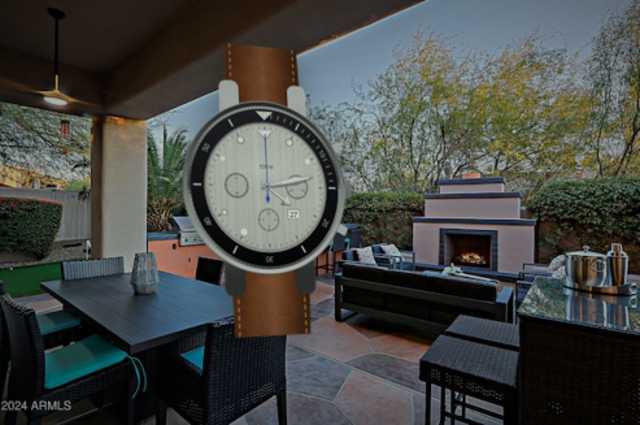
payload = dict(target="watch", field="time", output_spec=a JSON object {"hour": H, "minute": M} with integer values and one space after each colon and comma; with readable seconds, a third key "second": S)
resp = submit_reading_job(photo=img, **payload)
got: {"hour": 4, "minute": 13}
